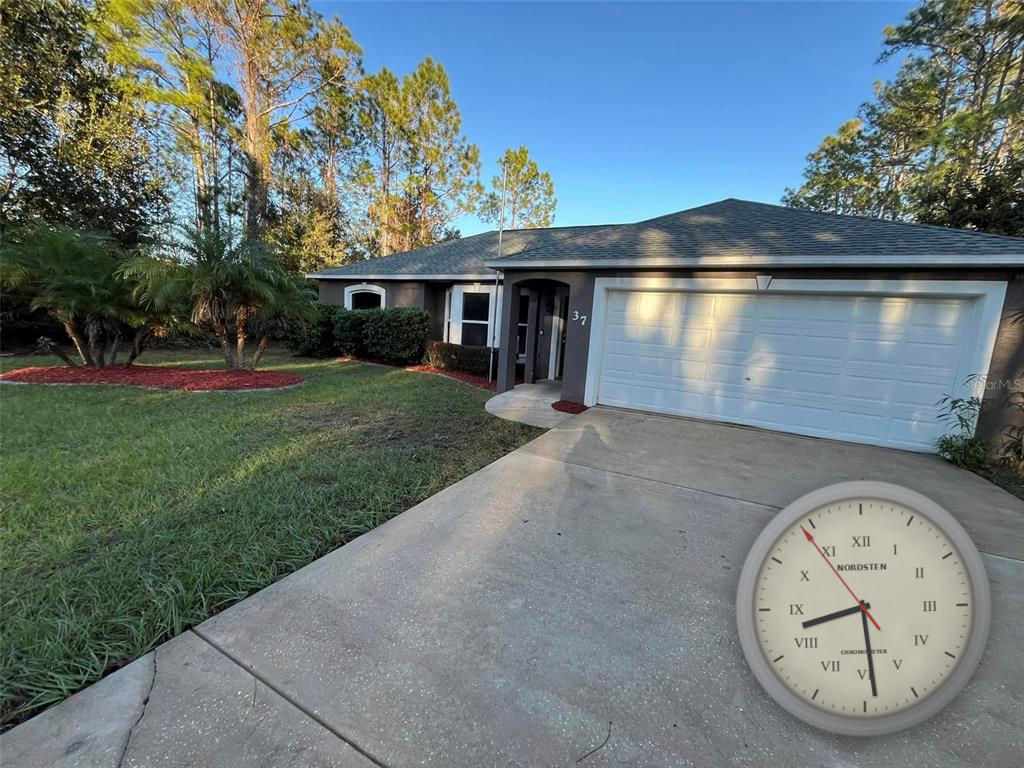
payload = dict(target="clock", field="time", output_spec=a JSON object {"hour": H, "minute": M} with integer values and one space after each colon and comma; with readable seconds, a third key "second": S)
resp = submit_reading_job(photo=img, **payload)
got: {"hour": 8, "minute": 28, "second": 54}
